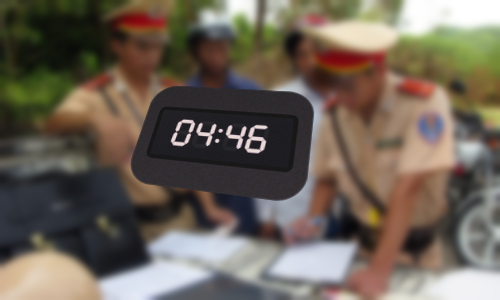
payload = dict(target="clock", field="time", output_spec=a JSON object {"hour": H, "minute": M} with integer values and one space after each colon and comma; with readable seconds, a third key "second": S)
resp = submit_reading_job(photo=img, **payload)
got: {"hour": 4, "minute": 46}
